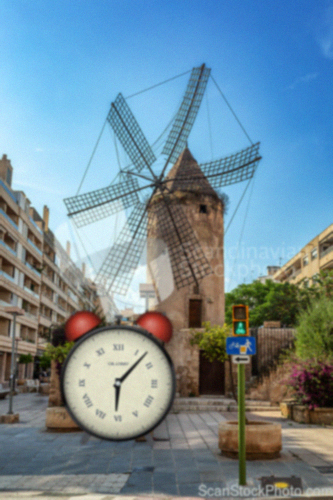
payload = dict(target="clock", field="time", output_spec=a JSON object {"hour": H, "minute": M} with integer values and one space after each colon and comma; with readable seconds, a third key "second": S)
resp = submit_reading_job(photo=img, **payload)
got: {"hour": 6, "minute": 7}
